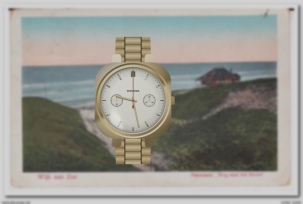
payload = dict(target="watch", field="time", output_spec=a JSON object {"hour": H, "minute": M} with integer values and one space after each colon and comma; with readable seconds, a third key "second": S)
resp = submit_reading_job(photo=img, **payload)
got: {"hour": 9, "minute": 28}
